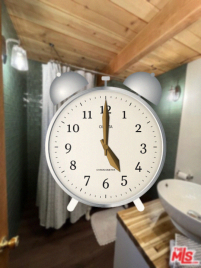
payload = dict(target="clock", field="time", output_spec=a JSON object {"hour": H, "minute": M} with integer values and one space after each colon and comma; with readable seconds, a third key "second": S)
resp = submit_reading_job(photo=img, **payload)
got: {"hour": 5, "minute": 0}
